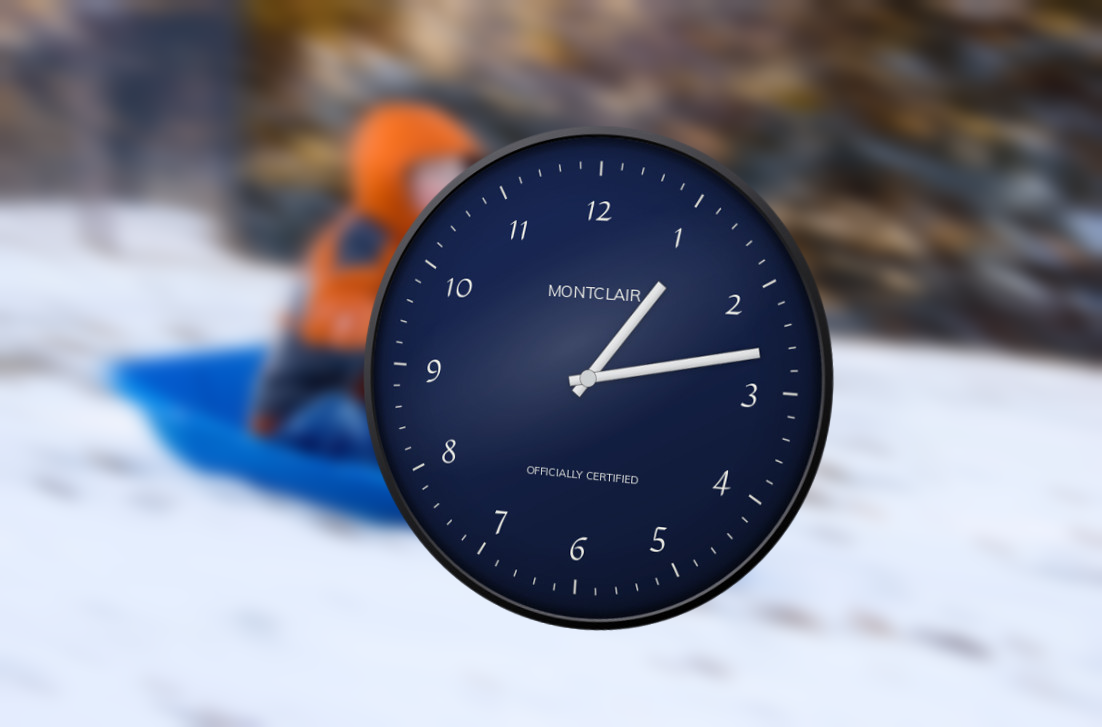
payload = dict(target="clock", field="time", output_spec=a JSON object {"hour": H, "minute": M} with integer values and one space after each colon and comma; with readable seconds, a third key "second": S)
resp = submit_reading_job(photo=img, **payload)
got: {"hour": 1, "minute": 13}
